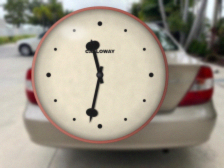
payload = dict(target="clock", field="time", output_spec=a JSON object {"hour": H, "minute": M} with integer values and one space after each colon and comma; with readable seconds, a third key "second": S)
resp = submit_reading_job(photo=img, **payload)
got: {"hour": 11, "minute": 32}
